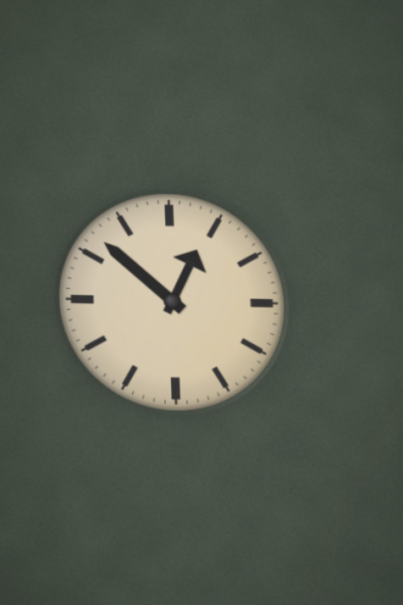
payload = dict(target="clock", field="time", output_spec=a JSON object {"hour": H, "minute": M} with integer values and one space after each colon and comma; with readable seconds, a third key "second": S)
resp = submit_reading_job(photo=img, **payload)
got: {"hour": 12, "minute": 52}
